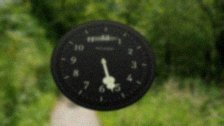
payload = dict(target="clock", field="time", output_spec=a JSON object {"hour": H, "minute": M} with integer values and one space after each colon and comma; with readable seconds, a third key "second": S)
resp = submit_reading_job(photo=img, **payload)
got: {"hour": 5, "minute": 27}
